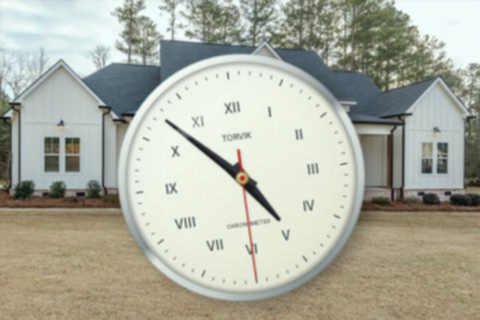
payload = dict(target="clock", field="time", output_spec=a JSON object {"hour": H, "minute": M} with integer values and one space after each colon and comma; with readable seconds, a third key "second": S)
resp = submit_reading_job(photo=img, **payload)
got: {"hour": 4, "minute": 52, "second": 30}
